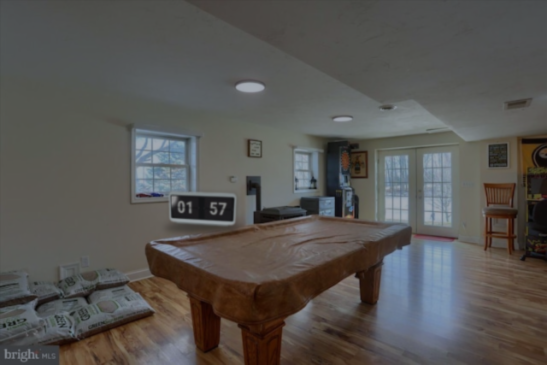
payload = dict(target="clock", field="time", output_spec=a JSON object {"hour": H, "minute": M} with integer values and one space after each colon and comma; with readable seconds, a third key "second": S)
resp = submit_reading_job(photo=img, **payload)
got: {"hour": 1, "minute": 57}
